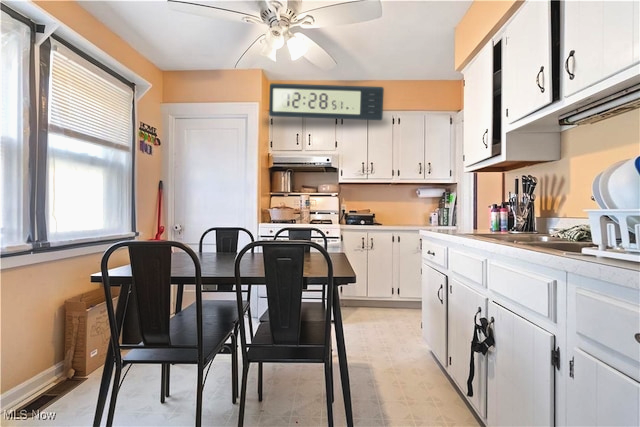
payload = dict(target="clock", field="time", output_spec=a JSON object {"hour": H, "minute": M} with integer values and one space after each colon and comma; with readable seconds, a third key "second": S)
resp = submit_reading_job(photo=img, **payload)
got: {"hour": 12, "minute": 28}
